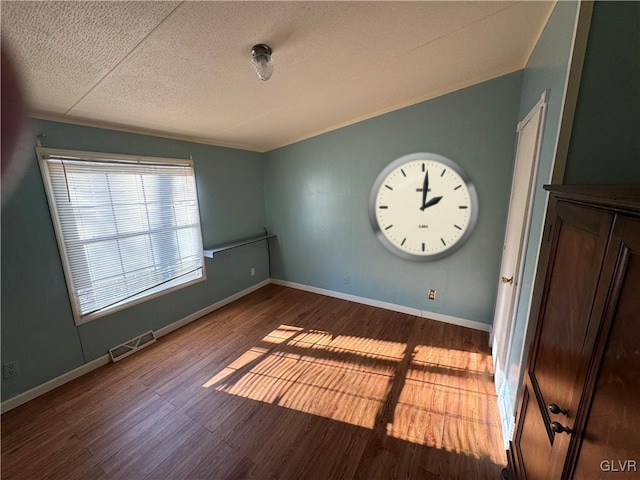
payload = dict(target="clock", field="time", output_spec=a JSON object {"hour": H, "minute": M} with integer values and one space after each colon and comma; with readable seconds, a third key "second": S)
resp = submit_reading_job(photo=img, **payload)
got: {"hour": 2, "minute": 1}
